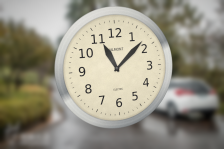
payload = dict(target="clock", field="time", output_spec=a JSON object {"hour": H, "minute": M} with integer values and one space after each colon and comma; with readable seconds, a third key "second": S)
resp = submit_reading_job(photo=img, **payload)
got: {"hour": 11, "minute": 8}
